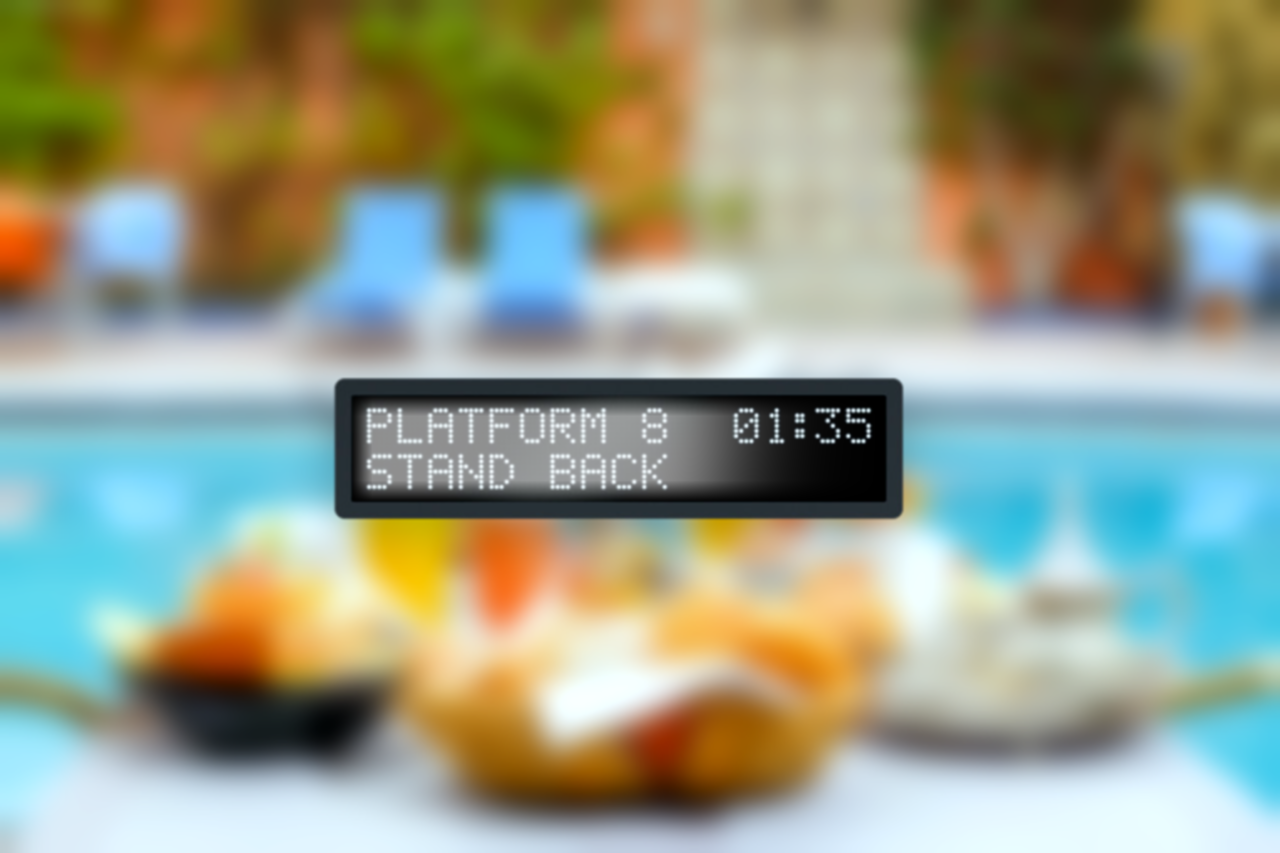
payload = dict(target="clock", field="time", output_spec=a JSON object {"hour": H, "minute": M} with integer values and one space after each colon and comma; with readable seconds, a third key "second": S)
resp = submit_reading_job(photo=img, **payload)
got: {"hour": 1, "minute": 35}
